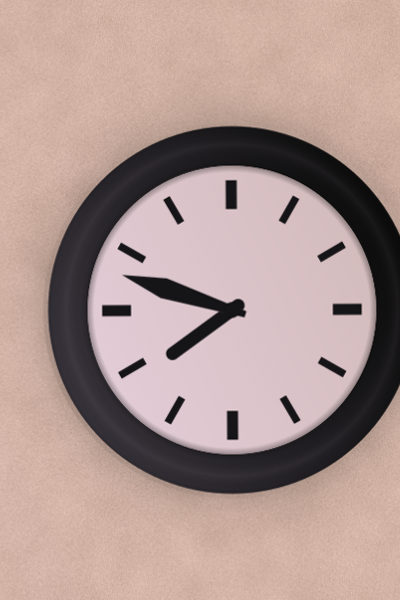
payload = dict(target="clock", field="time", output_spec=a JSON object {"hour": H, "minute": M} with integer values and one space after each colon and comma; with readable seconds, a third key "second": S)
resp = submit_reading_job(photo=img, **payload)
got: {"hour": 7, "minute": 48}
